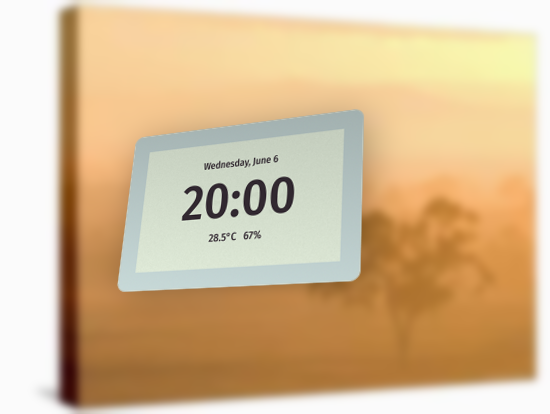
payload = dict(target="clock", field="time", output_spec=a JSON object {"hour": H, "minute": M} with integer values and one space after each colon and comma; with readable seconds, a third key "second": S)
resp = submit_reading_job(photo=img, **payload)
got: {"hour": 20, "minute": 0}
